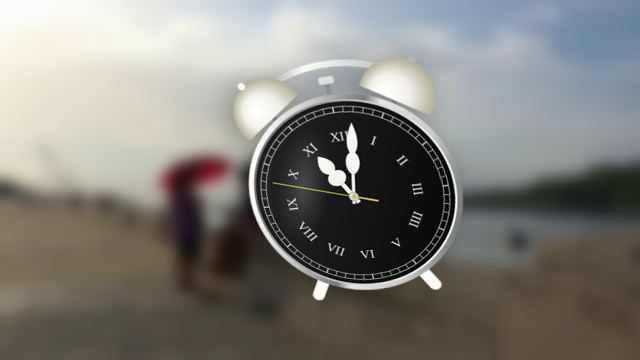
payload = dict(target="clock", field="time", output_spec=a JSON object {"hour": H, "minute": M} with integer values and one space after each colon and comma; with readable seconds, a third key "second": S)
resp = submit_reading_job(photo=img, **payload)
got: {"hour": 11, "minute": 1, "second": 48}
